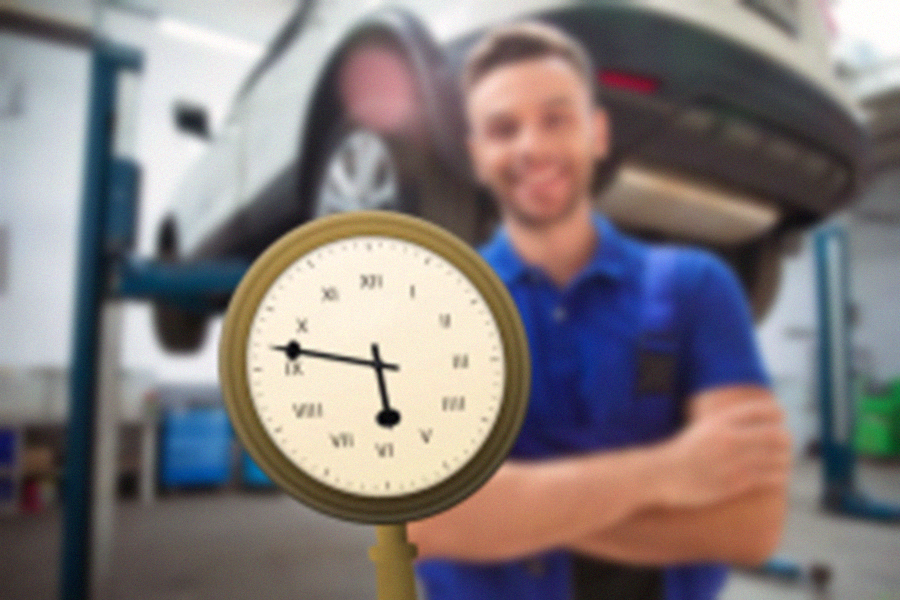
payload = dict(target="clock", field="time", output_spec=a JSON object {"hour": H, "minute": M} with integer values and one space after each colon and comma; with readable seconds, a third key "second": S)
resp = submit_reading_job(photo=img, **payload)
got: {"hour": 5, "minute": 47}
